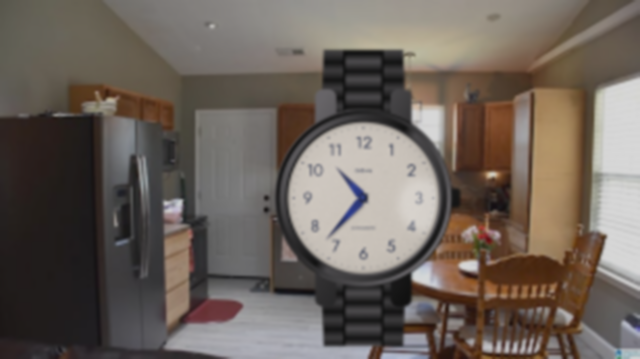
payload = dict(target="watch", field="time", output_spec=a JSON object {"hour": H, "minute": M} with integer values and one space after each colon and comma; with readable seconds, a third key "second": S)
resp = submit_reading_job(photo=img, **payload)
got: {"hour": 10, "minute": 37}
